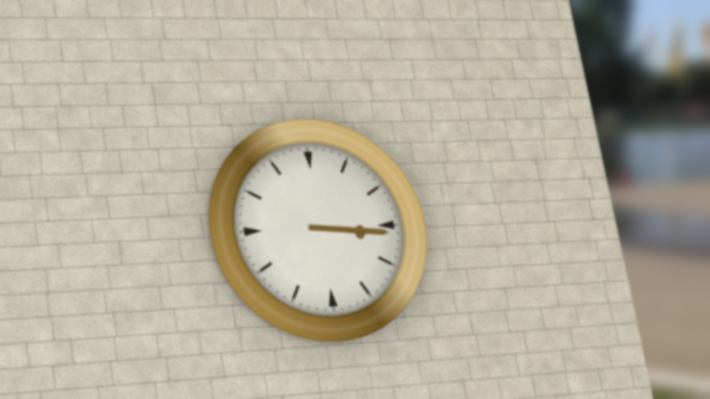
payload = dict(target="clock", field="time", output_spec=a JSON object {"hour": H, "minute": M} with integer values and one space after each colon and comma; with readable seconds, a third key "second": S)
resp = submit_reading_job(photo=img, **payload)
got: {"hour": 3, "minute": 16}
